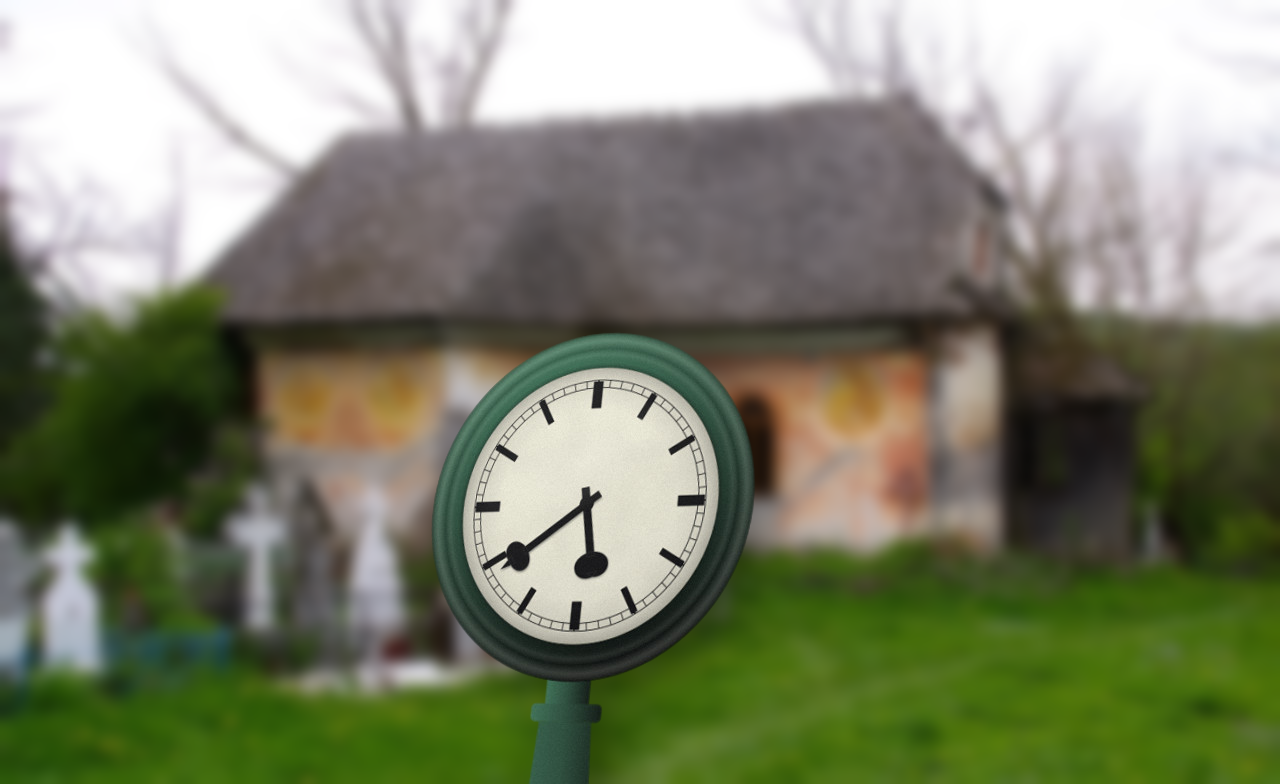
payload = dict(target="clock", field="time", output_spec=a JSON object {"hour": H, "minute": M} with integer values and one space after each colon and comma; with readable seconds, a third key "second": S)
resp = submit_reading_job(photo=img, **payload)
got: {"hour": 5, "minute": 39}
